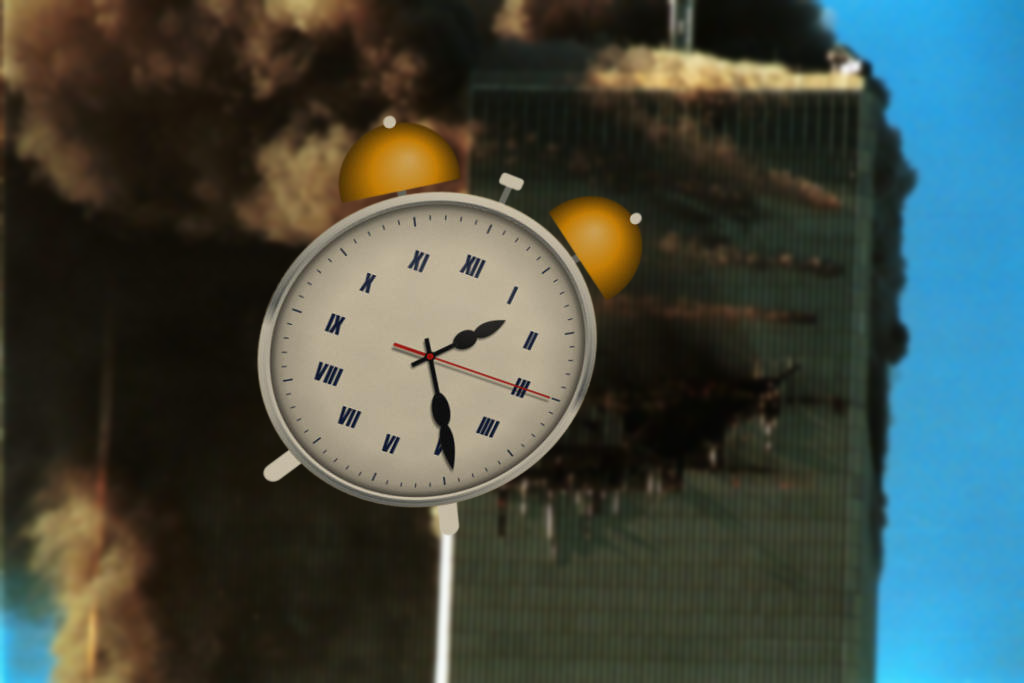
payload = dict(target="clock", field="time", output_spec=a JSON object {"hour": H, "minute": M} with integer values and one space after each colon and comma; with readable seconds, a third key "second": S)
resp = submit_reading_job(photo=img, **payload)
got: {"hour": 1, "minute": 24, "second": 15}
